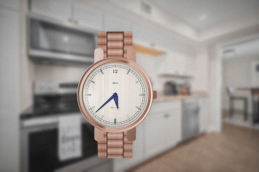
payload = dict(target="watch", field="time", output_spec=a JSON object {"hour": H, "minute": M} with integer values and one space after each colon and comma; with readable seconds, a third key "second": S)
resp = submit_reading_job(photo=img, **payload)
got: {"hour": 5, "minute": 38}
